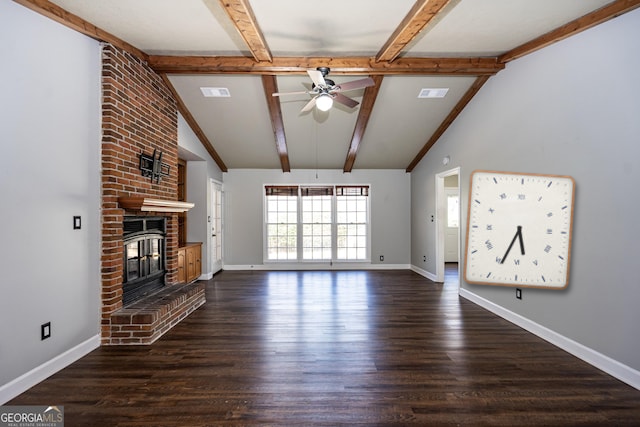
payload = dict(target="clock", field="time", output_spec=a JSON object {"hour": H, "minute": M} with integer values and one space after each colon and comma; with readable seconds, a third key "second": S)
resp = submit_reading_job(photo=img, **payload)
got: {"hour": 5, "minute": 34}
